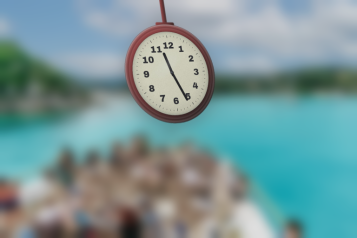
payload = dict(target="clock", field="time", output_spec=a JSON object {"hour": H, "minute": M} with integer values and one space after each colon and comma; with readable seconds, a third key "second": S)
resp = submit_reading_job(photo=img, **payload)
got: {"hour": 11, "minute": 26}
